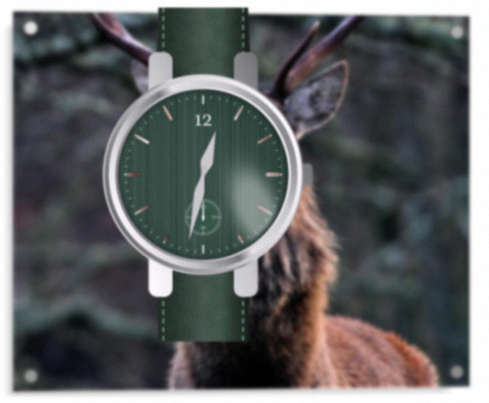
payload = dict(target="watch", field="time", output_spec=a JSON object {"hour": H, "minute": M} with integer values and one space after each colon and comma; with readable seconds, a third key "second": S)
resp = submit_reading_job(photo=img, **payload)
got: {"hour": 12, "minute": 32}
